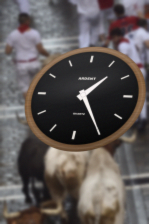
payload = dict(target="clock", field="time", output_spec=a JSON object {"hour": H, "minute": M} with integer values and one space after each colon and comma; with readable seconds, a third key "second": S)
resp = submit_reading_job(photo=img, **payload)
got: {"hour": 1, "minute": 25}
